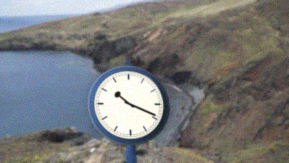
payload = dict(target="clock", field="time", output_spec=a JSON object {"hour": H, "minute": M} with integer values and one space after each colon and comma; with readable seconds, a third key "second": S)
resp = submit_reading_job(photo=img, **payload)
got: {"hour": 10, "minute": 19}
